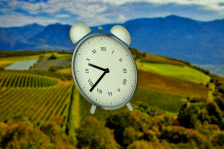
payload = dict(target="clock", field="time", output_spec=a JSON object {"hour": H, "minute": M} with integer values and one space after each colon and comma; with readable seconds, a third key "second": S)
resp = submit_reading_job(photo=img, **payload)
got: {"hour": 9, "minute": 38}
